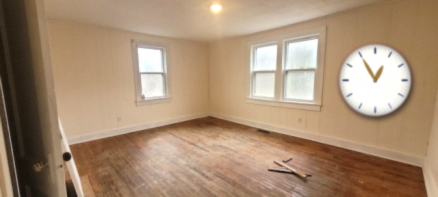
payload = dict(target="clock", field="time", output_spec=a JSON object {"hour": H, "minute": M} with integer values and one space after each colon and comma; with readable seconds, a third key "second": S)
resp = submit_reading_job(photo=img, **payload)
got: {"hour": 12, "minute": 55}
